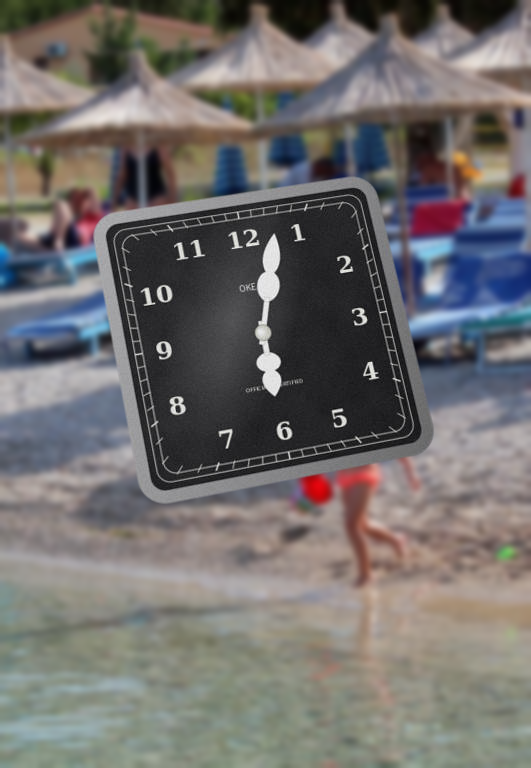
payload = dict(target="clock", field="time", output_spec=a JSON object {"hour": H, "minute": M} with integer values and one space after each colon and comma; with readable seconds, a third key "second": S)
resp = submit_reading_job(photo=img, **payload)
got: {"hour": 6, "minute": 3}
